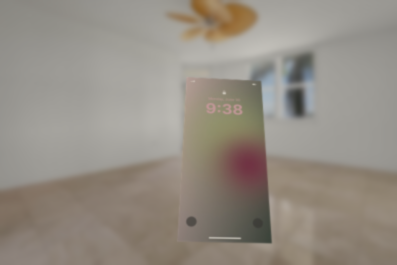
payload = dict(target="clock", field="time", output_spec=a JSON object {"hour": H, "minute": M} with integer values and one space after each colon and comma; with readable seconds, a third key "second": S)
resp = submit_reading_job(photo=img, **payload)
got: {"hour": 9, "minute": 38}
